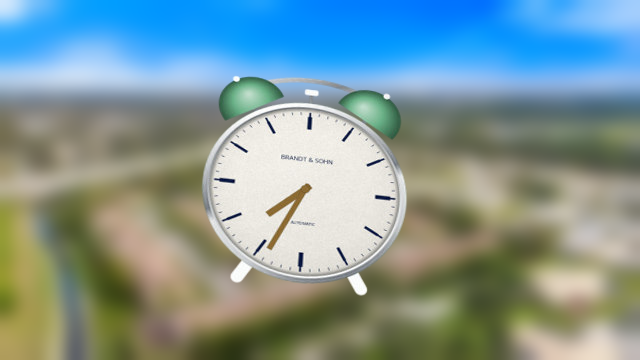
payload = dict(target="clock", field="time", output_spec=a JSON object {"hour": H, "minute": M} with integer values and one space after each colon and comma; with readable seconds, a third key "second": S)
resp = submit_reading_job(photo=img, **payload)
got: {"hour": 7, "minute": 34}
